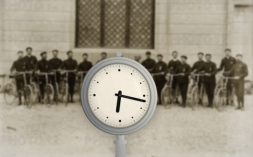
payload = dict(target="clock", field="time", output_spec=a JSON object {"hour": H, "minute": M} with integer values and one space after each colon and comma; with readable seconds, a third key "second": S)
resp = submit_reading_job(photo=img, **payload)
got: {"hour": 6, "minute": 17}
